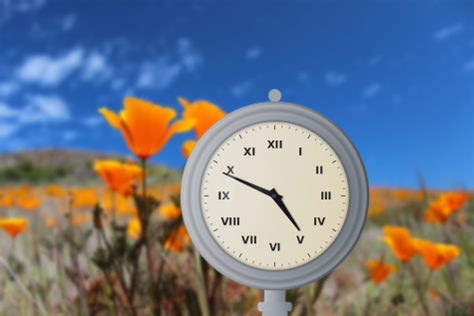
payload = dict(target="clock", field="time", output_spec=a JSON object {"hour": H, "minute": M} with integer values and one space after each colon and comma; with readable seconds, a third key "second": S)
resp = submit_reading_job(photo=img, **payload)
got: {"hour": 4, "minute": 49}
